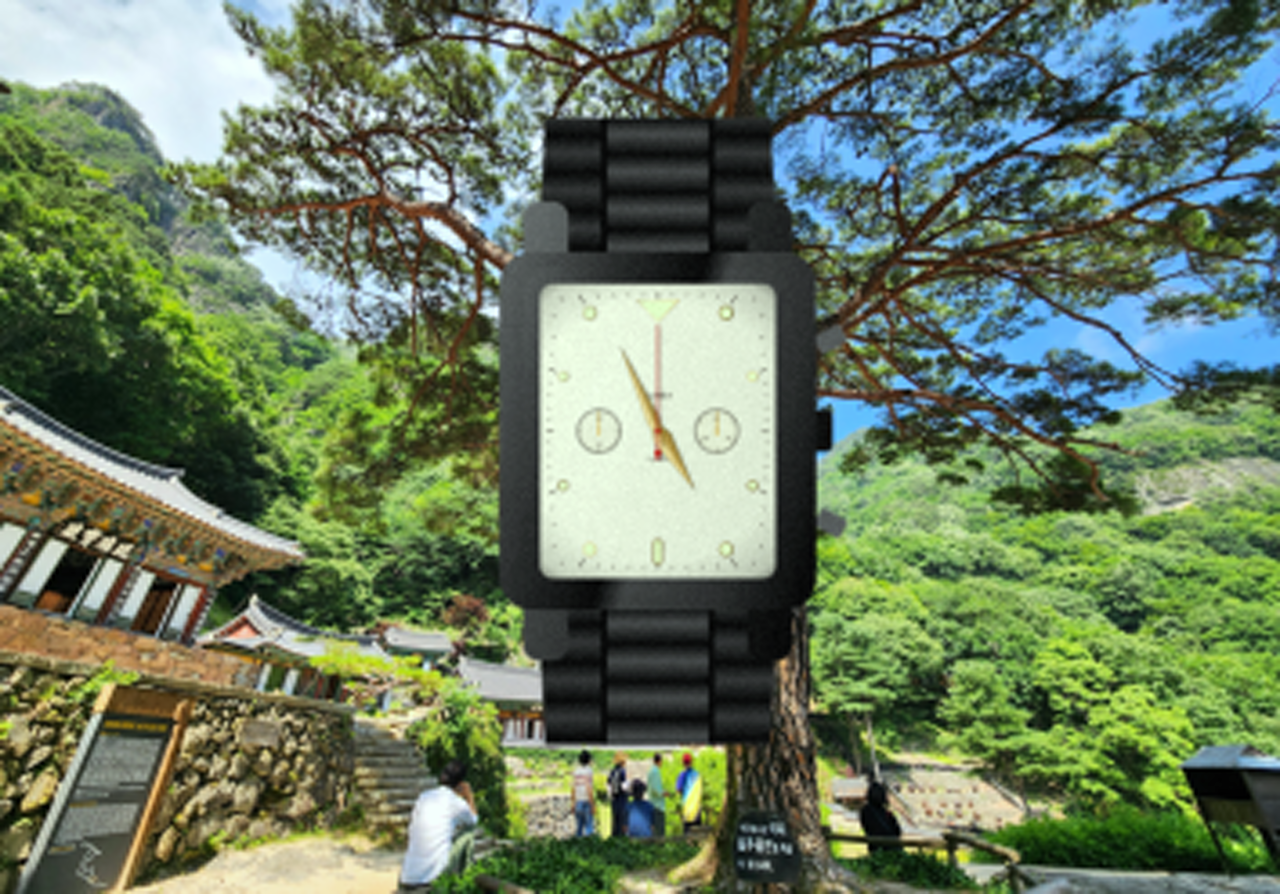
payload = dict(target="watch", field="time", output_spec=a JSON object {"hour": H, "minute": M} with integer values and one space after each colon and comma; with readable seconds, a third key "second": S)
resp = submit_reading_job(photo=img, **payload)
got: {"hour": 4, "minute": 56}
